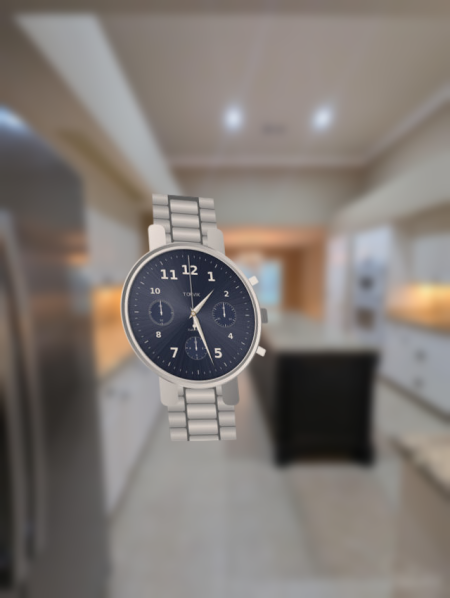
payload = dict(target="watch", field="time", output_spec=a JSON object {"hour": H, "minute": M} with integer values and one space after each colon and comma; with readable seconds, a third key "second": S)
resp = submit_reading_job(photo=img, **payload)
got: {"hour": 1, "minute": 27}
